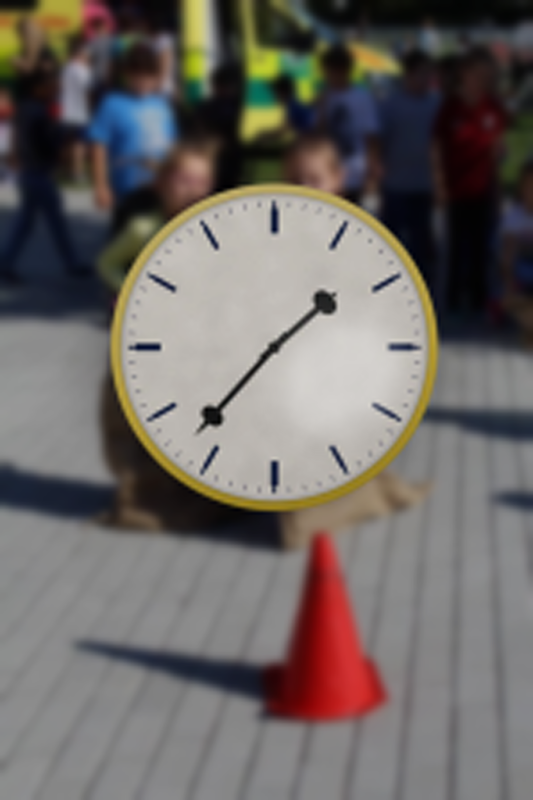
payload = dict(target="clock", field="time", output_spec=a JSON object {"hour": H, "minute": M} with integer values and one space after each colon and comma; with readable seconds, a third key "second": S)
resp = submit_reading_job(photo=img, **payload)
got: {"hour": 1, "minute": 37}
